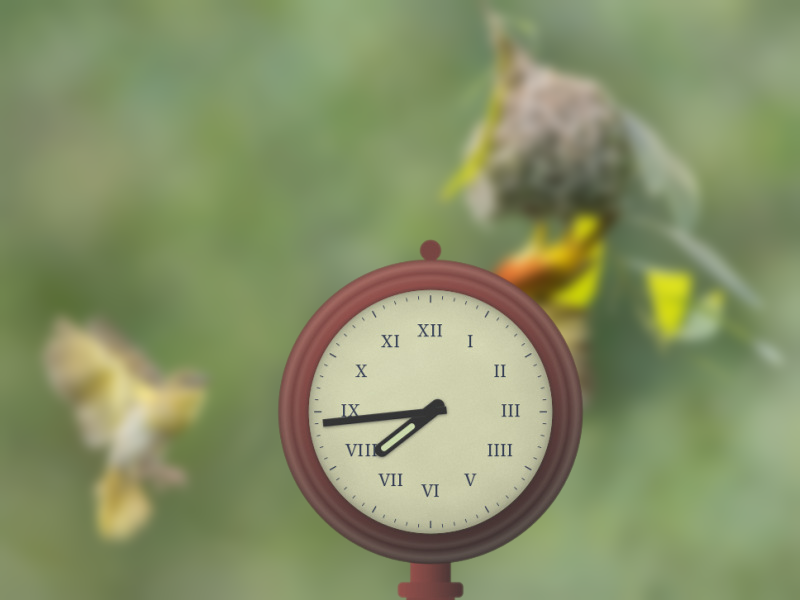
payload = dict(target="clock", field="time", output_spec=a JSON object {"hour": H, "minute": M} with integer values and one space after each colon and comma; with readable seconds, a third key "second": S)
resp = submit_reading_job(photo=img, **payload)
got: {"hour": 7, "minute": 44}
